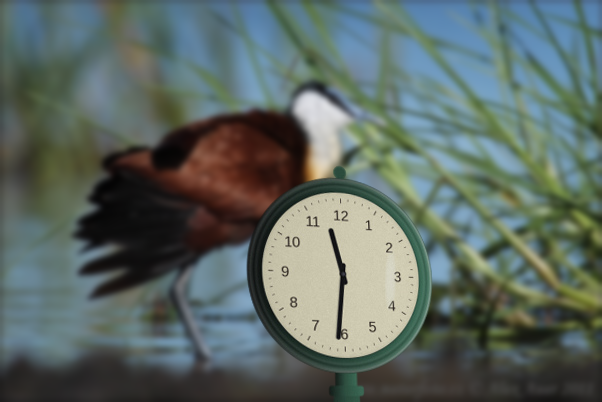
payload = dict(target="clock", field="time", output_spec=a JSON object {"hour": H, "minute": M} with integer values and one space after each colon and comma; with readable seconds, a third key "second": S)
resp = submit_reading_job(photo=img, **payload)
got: {"hour": 11, "minute": 31}
